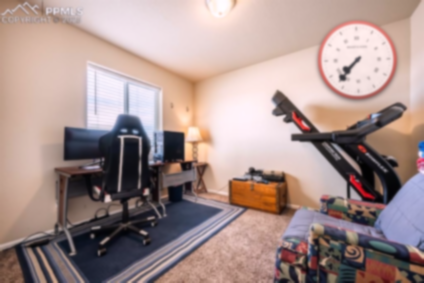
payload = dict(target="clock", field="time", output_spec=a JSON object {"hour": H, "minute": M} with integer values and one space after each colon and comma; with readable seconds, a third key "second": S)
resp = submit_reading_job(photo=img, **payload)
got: {"hour": 7, "minute": 37}
